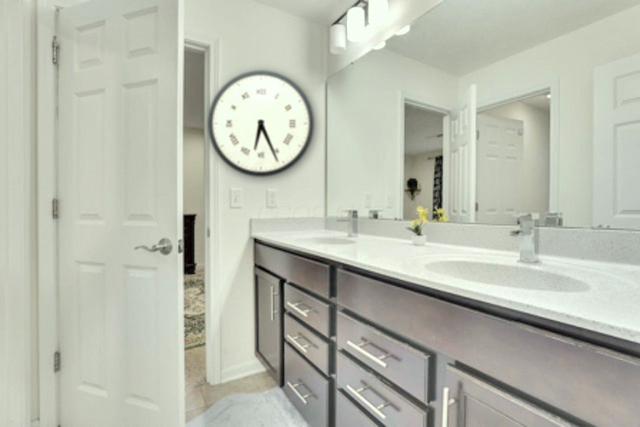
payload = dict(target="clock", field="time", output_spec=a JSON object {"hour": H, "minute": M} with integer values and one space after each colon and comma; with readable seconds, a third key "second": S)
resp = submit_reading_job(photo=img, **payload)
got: {"hour": 6, "minute": 26}
